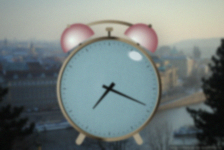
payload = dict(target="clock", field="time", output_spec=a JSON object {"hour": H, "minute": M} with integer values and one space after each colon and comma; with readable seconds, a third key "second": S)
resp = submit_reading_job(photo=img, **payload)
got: {"hour": 7, "minute": 19}
